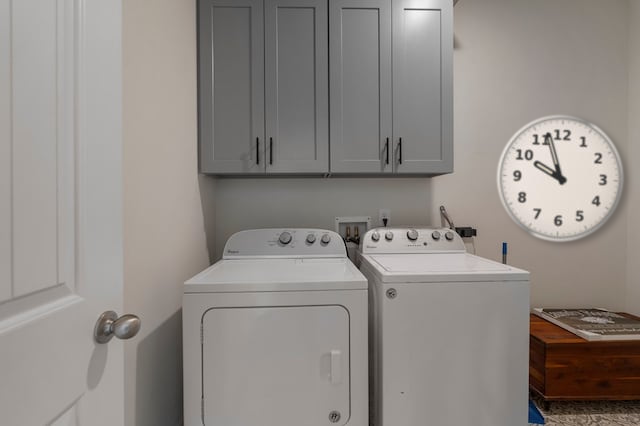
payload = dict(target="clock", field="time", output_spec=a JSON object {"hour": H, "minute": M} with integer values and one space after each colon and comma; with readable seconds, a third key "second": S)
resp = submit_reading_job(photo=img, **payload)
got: {"hour": 9, "minute": 57}
